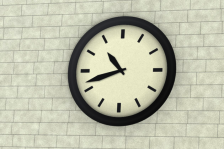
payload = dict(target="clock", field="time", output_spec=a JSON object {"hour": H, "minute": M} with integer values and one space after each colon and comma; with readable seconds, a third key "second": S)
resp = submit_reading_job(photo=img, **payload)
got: {"hour": 10, "minute": 42}
